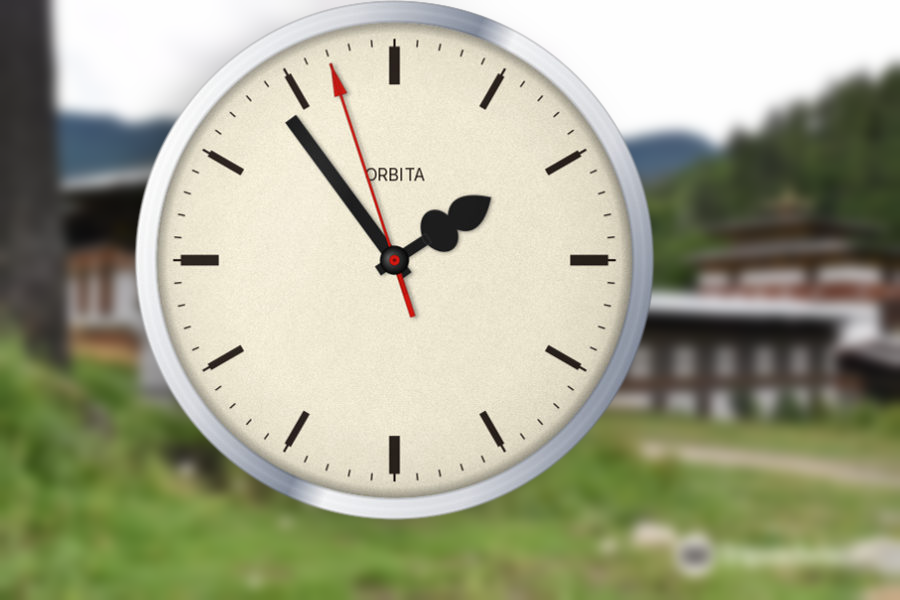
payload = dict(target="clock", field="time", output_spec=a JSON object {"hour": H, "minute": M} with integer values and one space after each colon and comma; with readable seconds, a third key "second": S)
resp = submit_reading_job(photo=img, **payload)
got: {"hour": 1, "minute": 53, "second": 57}
